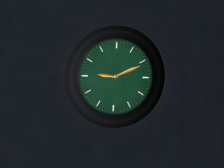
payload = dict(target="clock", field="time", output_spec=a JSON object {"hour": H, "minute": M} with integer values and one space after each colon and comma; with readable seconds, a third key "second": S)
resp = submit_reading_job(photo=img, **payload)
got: {"hour": 9, "minute": 11}
